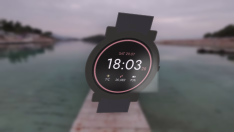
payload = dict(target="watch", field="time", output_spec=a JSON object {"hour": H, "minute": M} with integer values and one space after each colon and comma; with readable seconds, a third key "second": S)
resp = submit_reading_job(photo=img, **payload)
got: {"hour": 18, "minute": 3}
